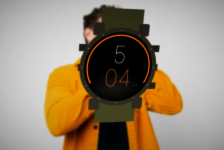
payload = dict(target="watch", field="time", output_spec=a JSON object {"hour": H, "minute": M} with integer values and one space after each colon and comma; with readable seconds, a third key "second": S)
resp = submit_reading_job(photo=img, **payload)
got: {"hour": 5, "minute": 4}
